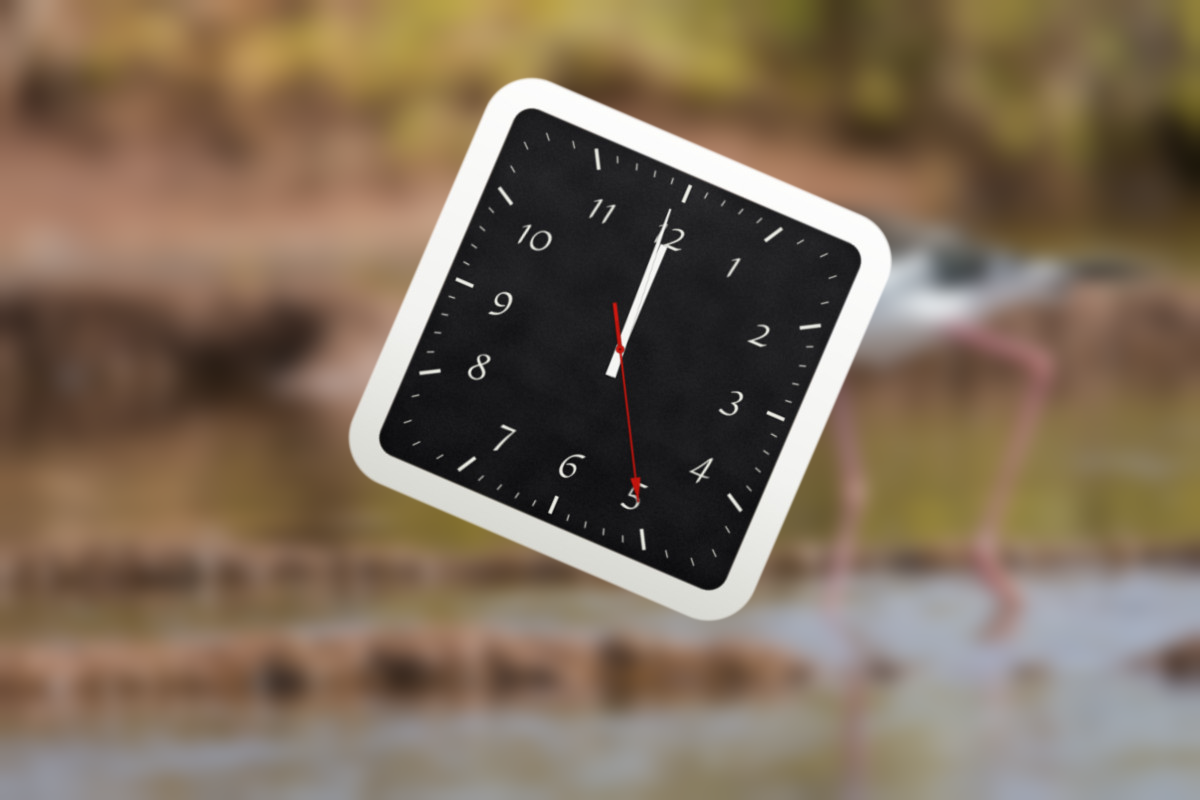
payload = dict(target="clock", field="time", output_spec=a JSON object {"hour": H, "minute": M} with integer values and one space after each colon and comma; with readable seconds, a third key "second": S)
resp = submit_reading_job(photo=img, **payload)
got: {"hour": 11, "minute": 59, "second": 25}
